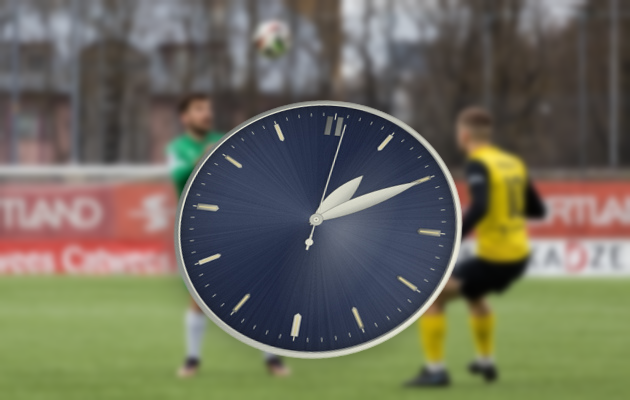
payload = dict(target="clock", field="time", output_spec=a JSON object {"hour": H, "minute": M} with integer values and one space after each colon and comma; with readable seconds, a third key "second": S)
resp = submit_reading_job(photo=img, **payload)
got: {"hour": 1, "minute": 10, "second": 1}
